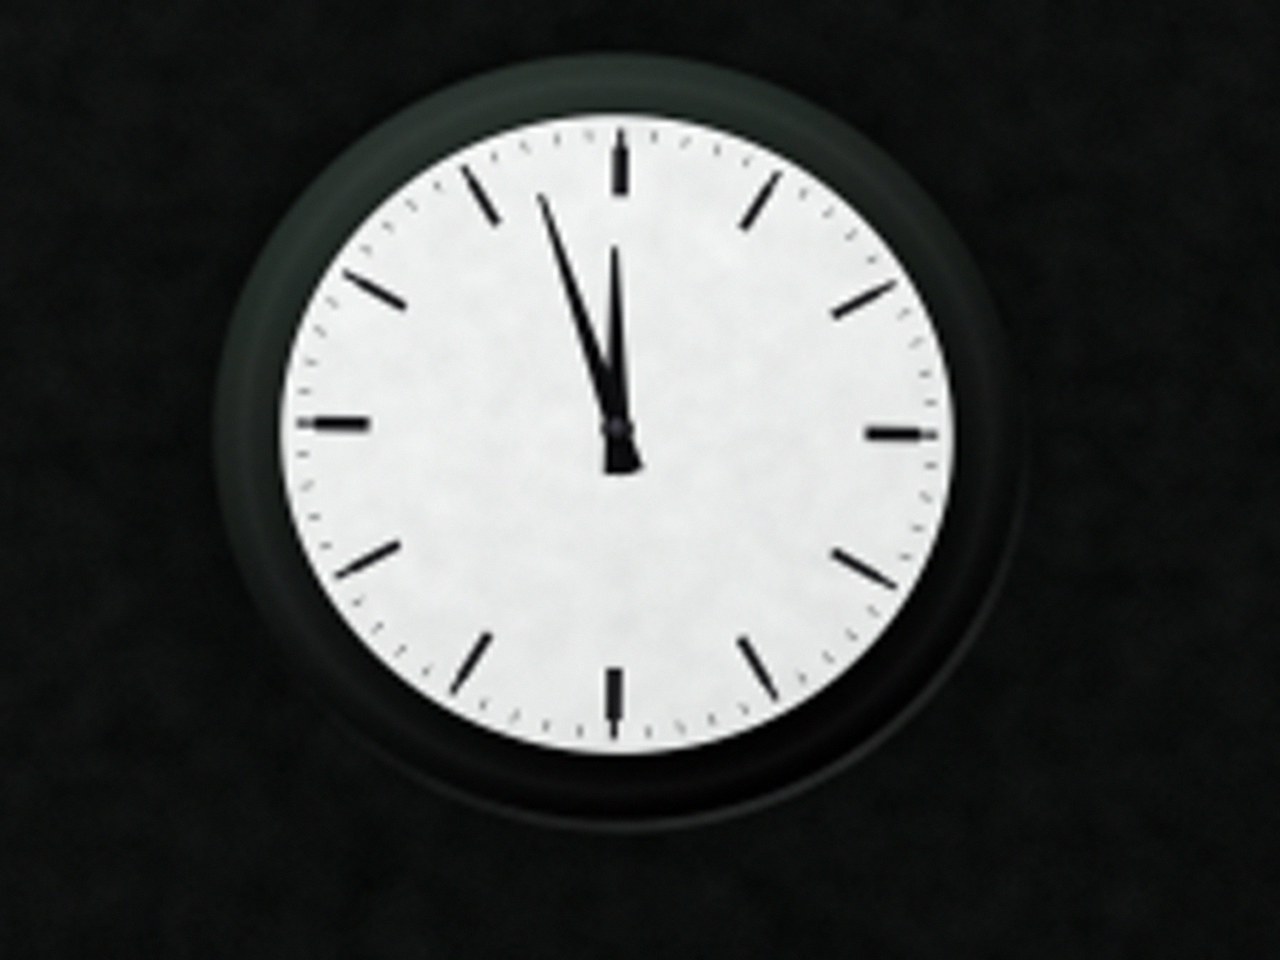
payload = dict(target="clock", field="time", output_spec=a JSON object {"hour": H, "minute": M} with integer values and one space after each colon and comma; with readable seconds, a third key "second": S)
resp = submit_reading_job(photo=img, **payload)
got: {"hour": 11, "minute": 57}
